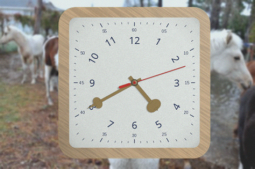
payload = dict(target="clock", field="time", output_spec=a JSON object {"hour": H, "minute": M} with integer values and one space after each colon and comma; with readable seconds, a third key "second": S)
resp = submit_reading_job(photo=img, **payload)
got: {"hour": 4, "minute": 40, "second": 12}
